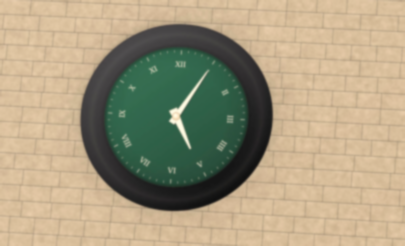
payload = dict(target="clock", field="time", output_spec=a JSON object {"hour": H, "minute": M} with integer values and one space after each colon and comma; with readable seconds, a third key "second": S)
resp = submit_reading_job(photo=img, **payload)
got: {"hour": 5, "minute": 5}
